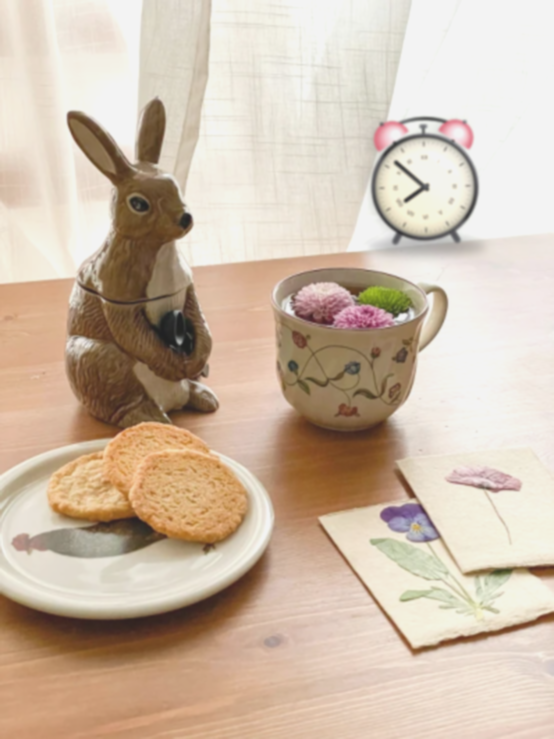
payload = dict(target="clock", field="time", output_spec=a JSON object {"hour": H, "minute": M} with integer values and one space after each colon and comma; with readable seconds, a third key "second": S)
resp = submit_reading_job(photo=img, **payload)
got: {"hour": 7, "minute": 52}
